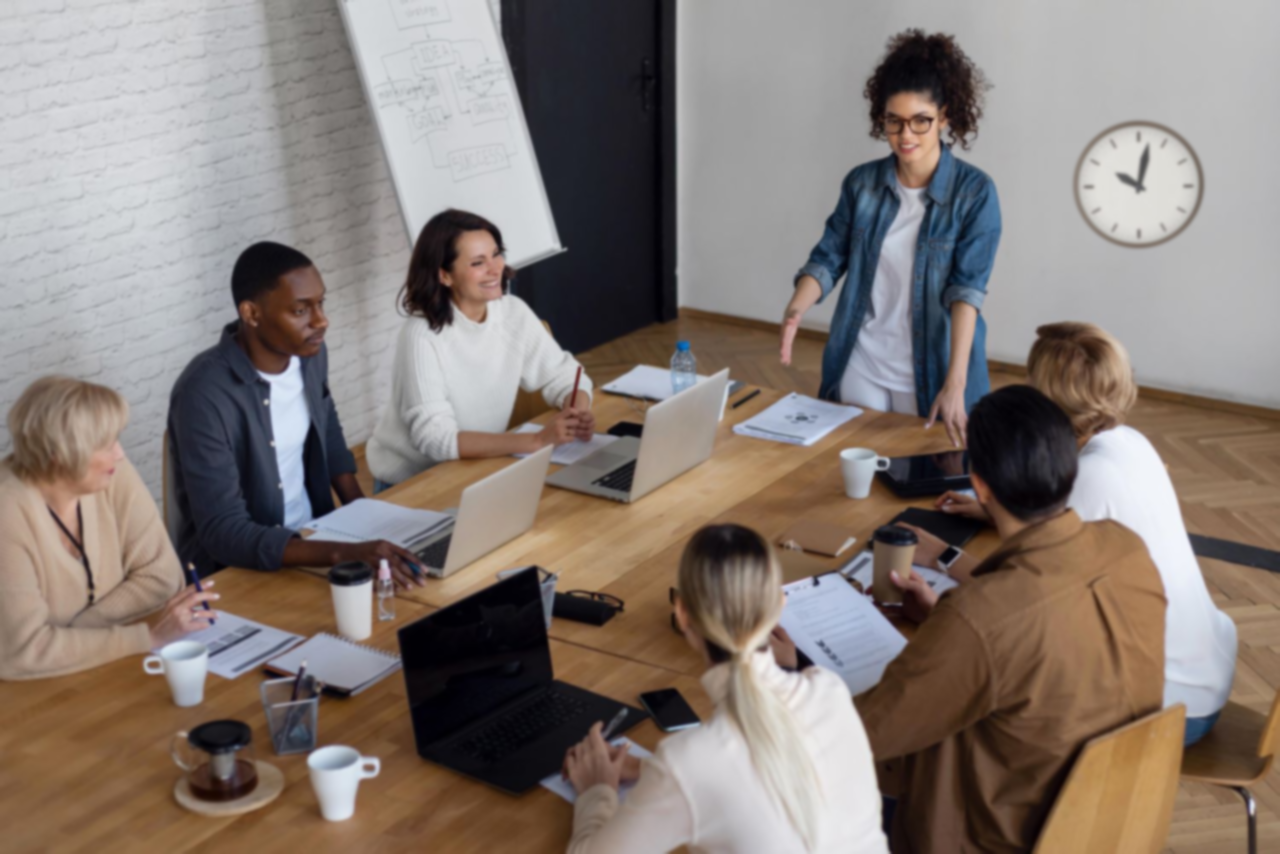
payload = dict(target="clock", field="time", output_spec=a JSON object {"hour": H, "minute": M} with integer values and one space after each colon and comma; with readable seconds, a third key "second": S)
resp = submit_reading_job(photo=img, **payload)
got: {"hour": 10, "minute": 2}
